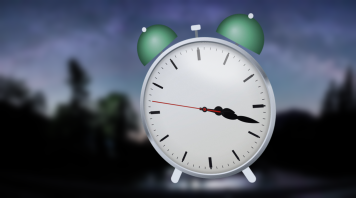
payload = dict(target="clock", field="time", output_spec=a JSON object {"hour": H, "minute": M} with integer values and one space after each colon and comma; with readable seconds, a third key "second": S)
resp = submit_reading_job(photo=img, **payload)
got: {"hour": 3, "minute": 17, "second": 47}
